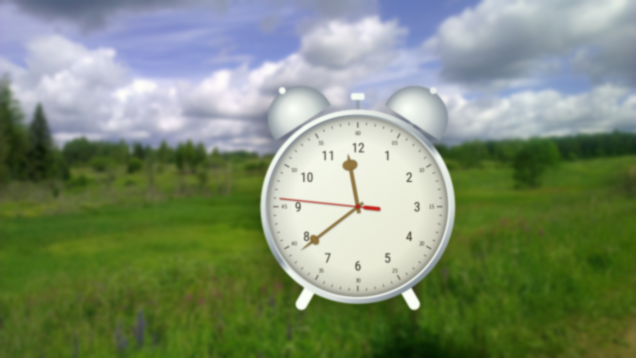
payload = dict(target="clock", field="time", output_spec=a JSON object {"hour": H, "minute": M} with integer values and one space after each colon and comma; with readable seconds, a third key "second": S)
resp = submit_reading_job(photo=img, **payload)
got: {"hour": 11, "minute": 38, "second": 46}
